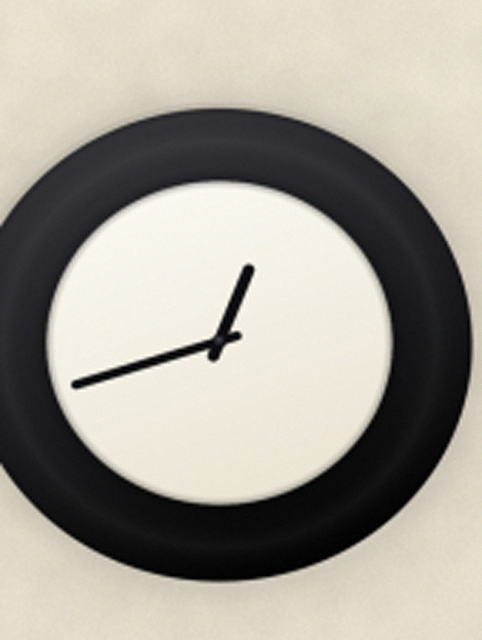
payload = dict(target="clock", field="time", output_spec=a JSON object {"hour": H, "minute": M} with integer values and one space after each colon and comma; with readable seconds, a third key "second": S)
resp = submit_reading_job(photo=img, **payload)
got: {"hour": 12, "minute": 42}
